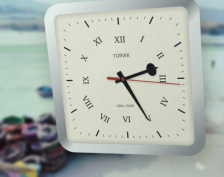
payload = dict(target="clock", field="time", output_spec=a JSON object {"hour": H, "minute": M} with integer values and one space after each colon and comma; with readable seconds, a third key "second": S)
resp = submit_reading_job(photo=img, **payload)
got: {"hour": 2, "minute": 25, "second": 16}
